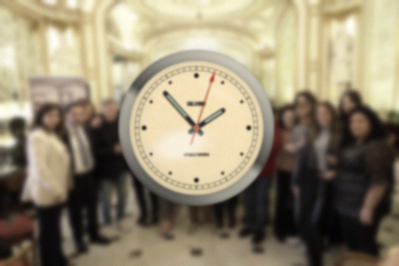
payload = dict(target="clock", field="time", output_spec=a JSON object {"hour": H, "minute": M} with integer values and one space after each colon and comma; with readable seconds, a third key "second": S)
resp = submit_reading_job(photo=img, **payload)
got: {"hour": 1, "minute": 53, "second": 3}
